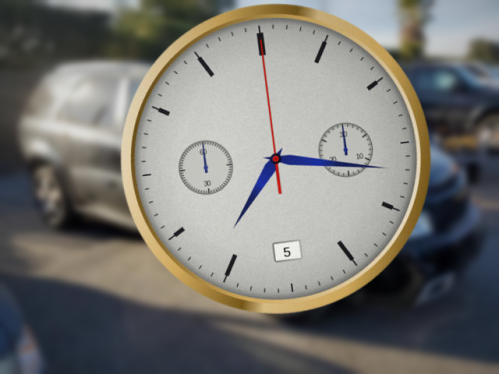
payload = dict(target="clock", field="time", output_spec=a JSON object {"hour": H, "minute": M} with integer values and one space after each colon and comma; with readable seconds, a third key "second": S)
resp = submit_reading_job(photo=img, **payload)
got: {"hour": 7, "minute": 17}
